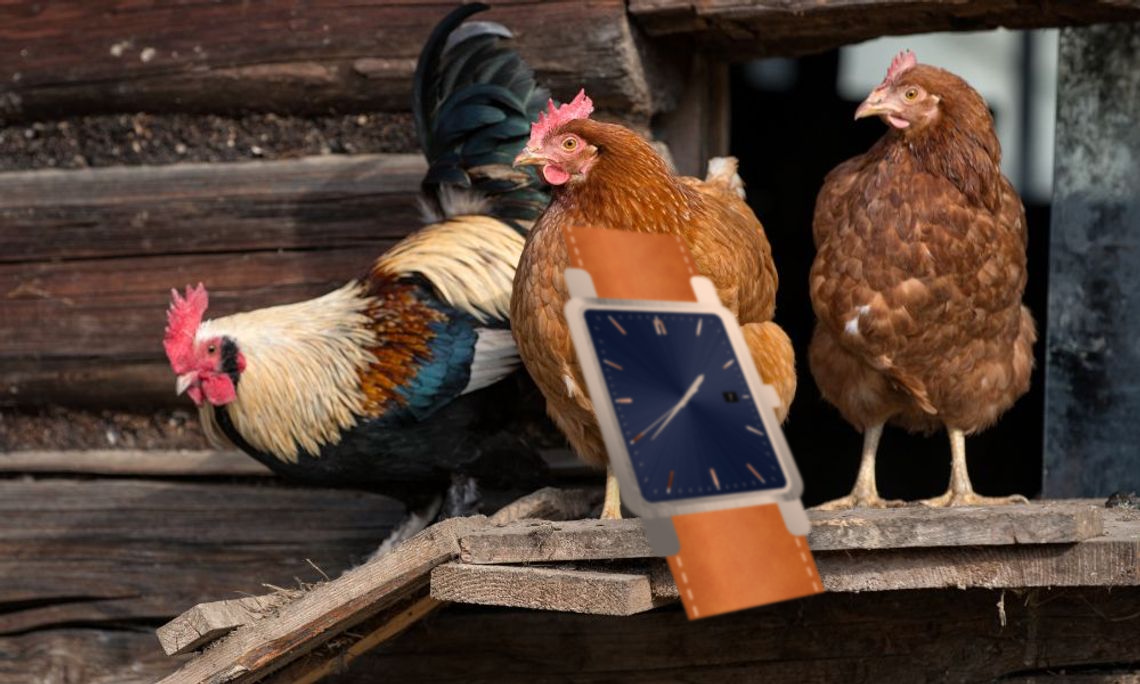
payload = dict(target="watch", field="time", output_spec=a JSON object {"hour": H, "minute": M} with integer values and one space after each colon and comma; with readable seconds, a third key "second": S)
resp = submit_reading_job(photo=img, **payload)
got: {"hour": 1, "minute": 38, "second": 40}
